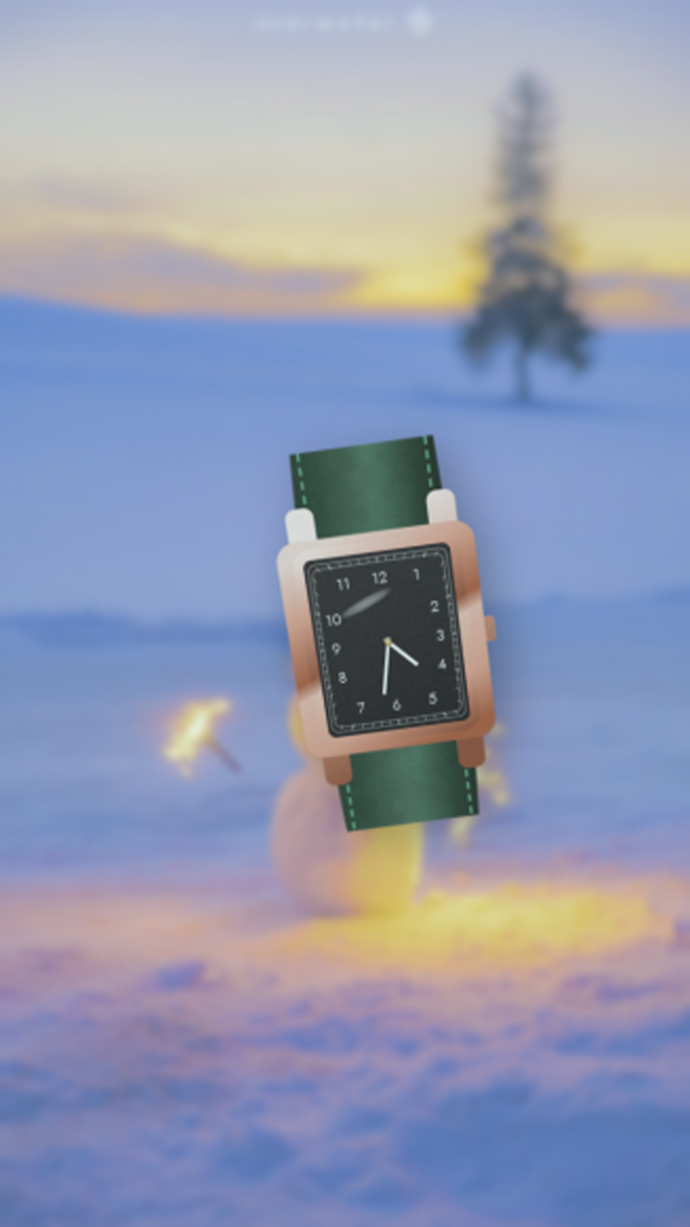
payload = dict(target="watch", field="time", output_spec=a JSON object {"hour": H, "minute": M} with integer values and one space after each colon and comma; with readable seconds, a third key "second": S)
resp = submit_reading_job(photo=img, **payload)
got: {"hour": 4, "minute": 32}
